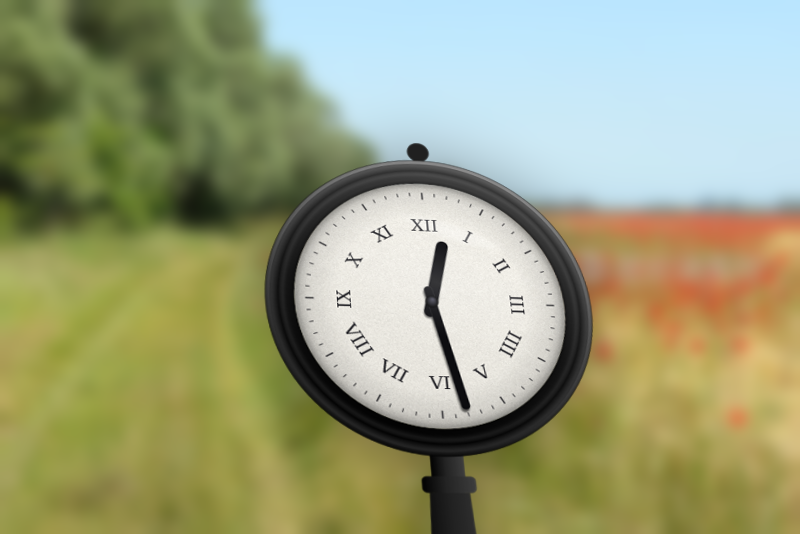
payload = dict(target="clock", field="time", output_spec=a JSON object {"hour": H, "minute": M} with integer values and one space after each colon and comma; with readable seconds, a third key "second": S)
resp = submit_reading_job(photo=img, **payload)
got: {"hour": 12, "minute": 28}
